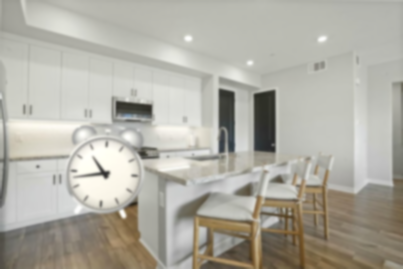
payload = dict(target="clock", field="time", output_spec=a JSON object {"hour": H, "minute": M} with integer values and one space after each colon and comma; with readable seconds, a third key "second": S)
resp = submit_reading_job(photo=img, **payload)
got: {"hour": 10, "minute": 43}
